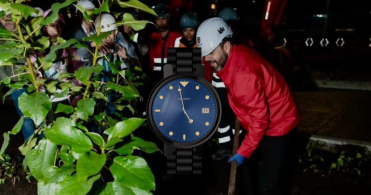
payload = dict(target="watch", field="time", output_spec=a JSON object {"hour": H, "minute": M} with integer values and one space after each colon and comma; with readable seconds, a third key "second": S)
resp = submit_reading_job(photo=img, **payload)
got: {"hour": 4, "minute": 58}
